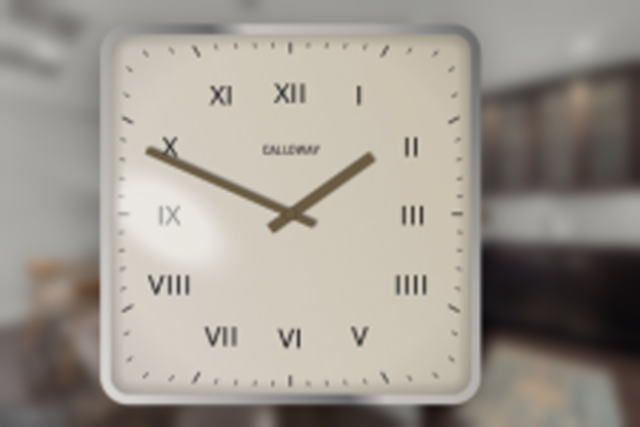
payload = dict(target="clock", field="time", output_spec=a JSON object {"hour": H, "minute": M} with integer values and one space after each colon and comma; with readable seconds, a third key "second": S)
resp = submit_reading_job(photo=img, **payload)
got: {"hour": 1, "minute": 49}
